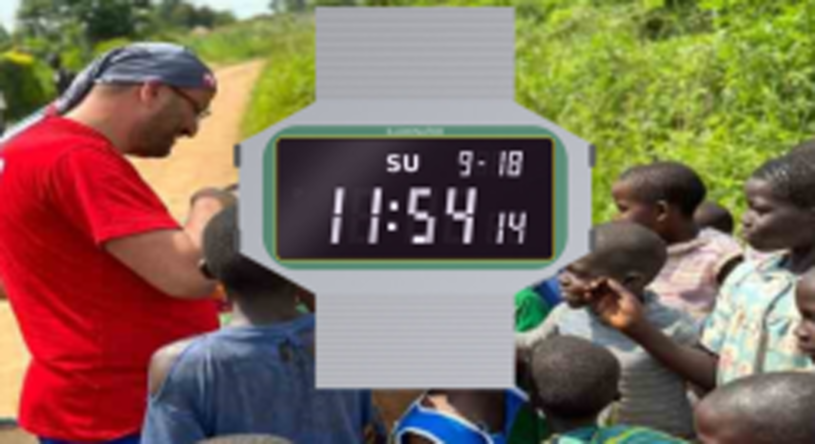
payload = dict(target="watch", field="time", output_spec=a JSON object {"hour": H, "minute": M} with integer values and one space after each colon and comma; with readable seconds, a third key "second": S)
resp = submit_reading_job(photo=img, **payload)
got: {"hour": 11, "minute": 54, "second": 14}
